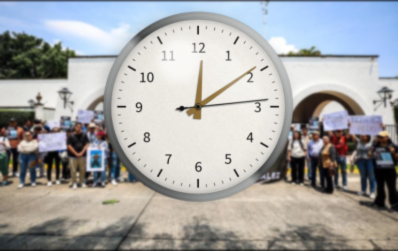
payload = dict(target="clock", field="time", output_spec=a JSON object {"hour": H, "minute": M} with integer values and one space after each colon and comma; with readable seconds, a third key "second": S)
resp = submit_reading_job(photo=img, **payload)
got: {"hour": 12, "minute": 9, "second": 14}
